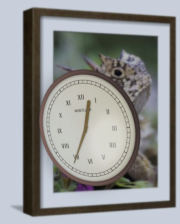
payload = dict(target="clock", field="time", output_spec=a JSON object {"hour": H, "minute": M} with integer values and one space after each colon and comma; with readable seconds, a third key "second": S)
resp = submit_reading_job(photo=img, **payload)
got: {"hour": 12, "minute": 35}
